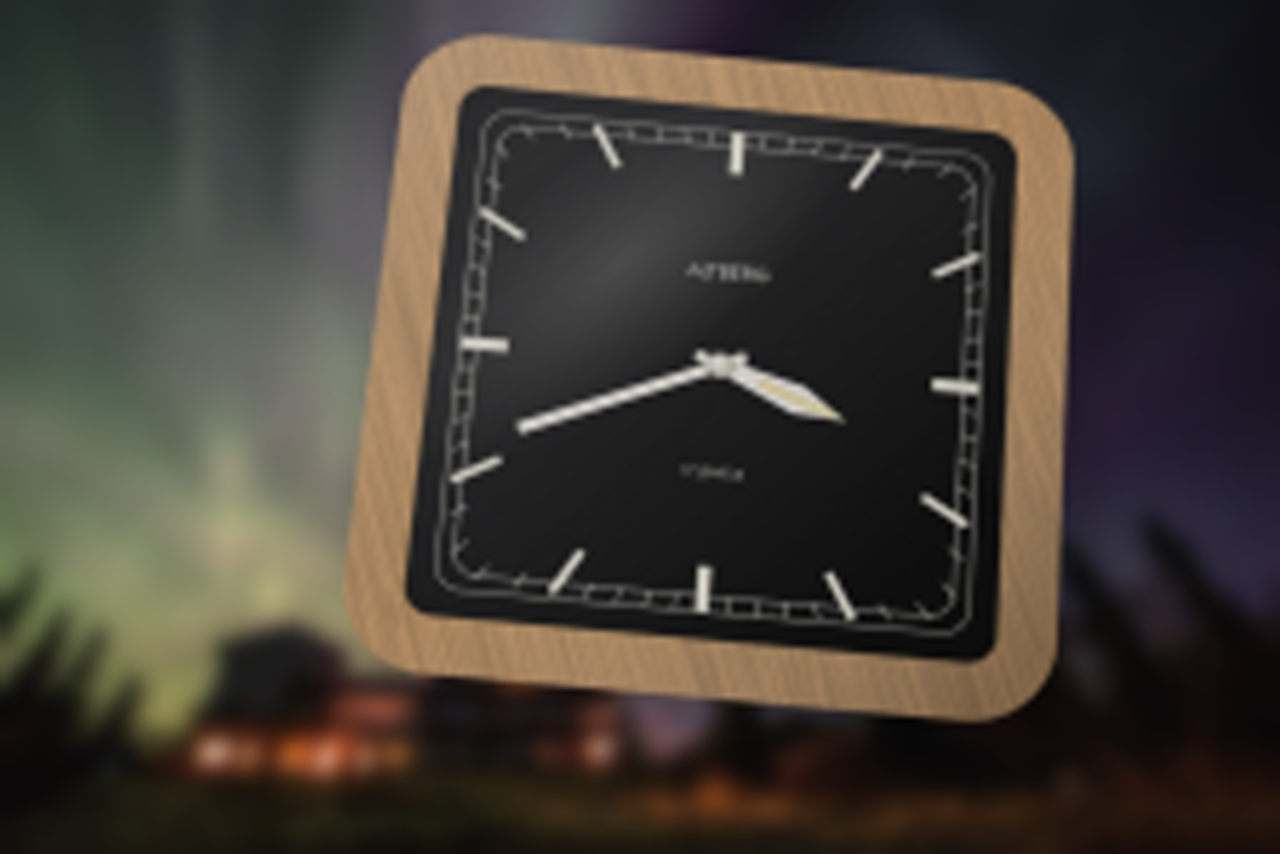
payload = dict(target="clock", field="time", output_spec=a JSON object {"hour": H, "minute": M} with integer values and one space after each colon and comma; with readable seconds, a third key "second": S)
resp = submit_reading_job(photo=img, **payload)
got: {"hour": 3, "minute": 41}
